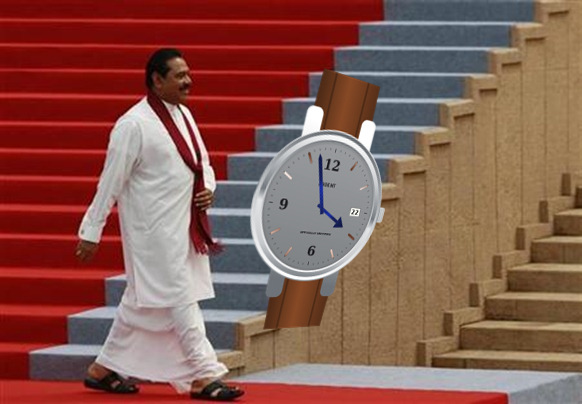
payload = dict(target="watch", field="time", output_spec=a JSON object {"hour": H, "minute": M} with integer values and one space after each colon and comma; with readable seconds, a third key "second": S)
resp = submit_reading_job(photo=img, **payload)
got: {"hour": 3, "minute": 57}
